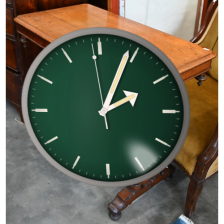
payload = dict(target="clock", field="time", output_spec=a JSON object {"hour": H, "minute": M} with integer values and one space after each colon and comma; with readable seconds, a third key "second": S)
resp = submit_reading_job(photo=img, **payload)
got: {"hour": 2, "minute": 3, "second": 59}
